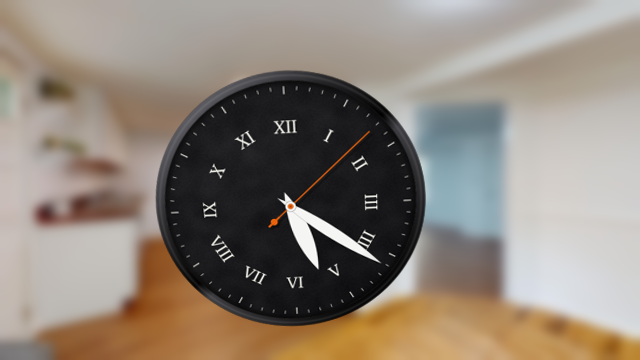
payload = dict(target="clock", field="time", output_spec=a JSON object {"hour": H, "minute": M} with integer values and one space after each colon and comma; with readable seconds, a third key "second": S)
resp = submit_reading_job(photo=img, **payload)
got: {"hour": 5, "minute": 21, "second": 8}
